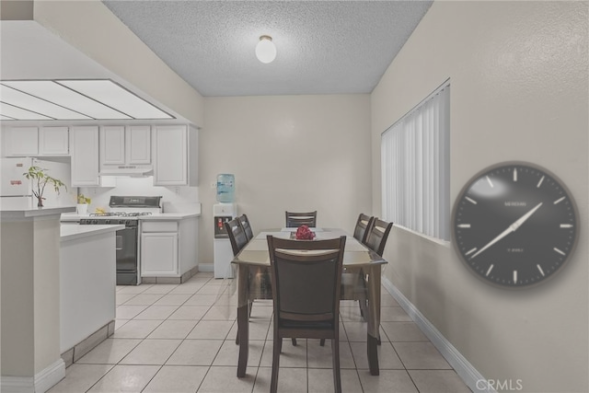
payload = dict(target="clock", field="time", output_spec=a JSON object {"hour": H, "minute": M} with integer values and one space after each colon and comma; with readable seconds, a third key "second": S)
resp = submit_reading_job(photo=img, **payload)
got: {"hour": 1, "minute": 39}
